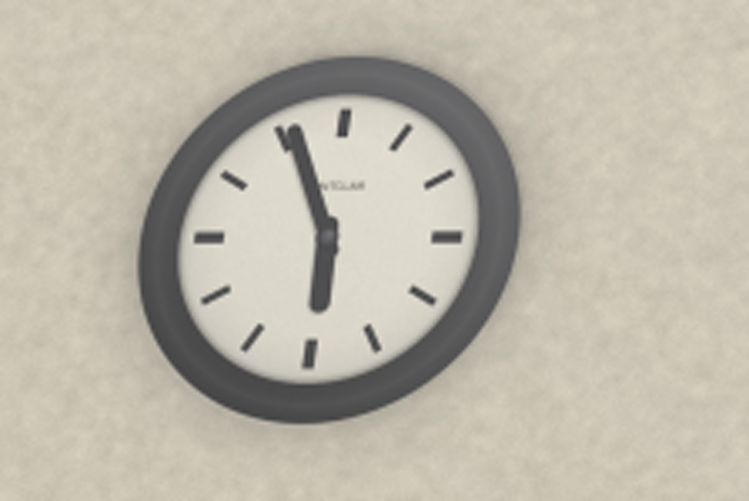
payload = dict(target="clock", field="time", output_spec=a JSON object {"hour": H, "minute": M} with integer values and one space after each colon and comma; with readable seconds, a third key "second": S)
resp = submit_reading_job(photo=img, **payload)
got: {"hour": 5, "minute": 56}
